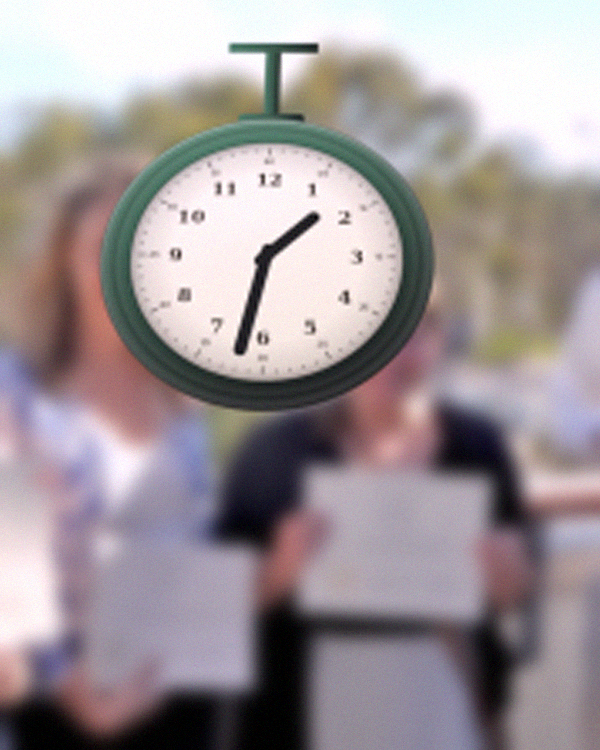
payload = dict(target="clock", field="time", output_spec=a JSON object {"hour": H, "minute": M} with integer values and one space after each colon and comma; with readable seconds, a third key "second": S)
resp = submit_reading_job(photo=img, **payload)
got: {"hour": 1, "minute": 32}
